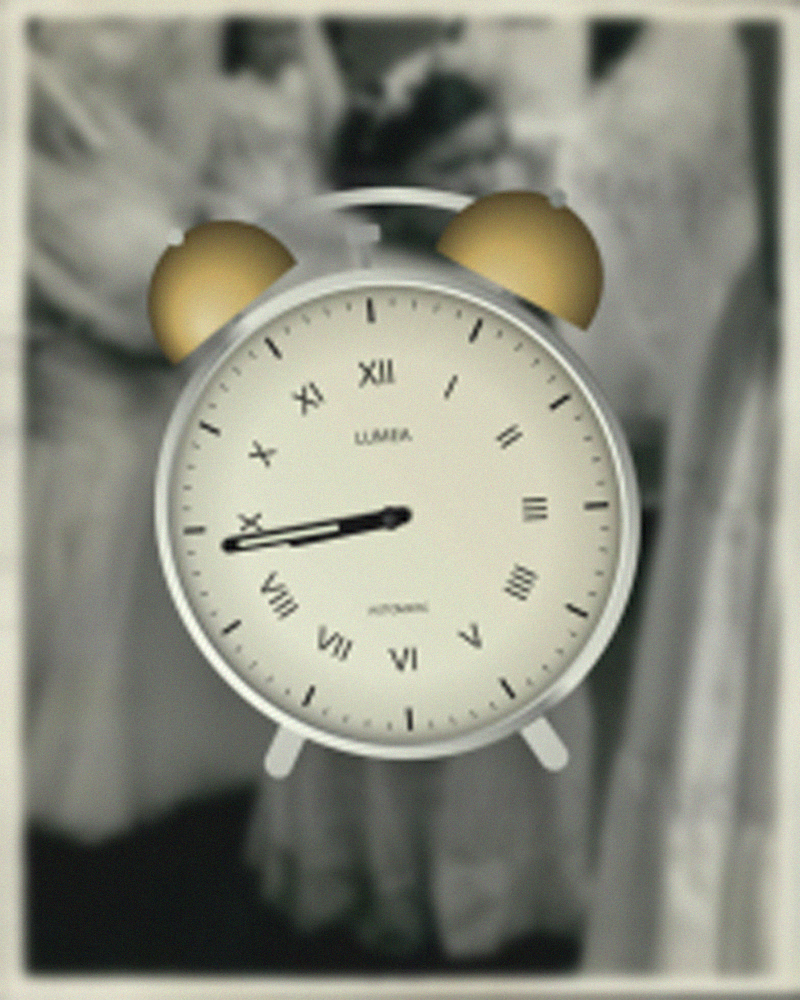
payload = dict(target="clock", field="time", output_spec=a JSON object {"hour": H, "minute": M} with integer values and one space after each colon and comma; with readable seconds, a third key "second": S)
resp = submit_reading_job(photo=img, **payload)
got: {"hour": 8, "minute": 44}
